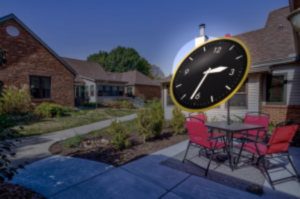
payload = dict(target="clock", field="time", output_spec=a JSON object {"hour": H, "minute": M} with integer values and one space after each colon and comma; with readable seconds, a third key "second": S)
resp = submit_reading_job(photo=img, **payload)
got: {"hour": 2, "minute": 32}
